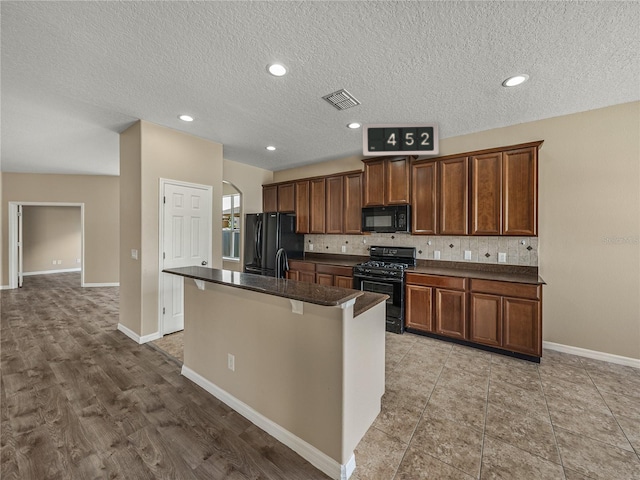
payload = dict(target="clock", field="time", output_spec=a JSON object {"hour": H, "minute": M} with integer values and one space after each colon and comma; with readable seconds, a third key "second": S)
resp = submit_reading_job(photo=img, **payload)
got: {"hour": 4, "minute": 52}
